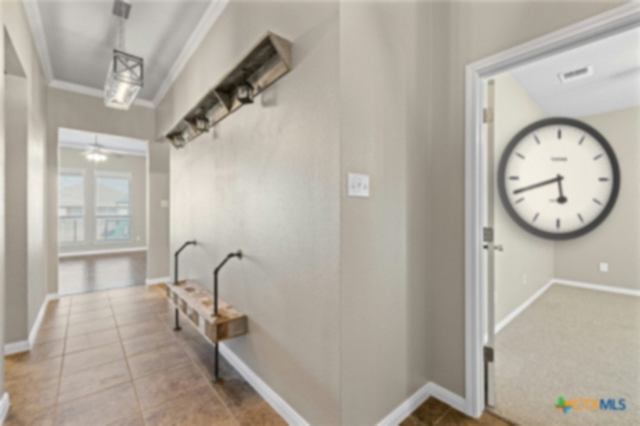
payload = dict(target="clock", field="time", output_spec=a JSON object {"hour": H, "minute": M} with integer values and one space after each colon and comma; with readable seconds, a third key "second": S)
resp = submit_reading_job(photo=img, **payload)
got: {"hour": 5, "minute": 42}
